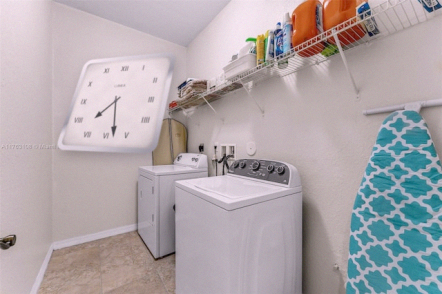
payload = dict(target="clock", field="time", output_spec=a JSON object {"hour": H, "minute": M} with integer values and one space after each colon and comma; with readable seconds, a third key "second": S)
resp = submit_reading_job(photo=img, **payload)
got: {"hour": 7, "minute": 28}
